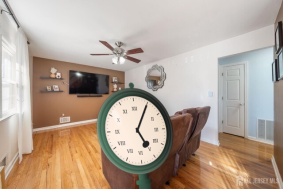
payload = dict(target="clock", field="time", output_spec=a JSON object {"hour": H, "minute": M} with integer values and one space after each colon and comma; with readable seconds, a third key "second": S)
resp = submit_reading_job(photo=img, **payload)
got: {"hour": 5, "minute": 5}
